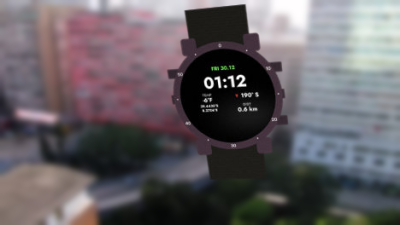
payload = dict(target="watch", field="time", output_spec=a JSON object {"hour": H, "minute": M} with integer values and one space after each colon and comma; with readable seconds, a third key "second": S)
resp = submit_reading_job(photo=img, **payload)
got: {"hour": 1, "minute": 12}
